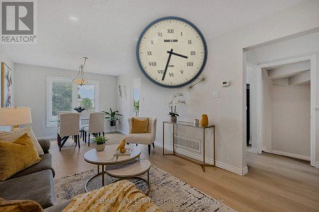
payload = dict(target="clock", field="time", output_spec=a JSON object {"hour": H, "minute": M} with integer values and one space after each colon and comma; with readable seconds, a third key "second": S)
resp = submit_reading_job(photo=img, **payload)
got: {"hour": 3, "minute": 33}
